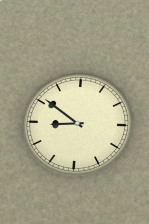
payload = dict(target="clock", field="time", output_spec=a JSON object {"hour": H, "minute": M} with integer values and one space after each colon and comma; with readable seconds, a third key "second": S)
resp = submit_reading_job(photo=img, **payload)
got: {"hour": 8, "minute": 51}
